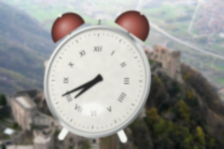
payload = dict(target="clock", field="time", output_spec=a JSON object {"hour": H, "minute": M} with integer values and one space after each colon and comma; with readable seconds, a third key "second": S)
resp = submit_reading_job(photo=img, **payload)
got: {"hour": 7, "minute": 41}
